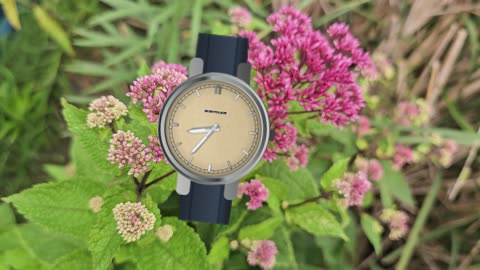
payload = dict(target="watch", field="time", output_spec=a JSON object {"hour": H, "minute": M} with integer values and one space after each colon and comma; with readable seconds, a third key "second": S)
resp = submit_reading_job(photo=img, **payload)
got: {"hour": 8, "minute": 36}
